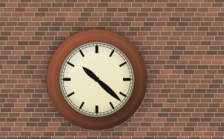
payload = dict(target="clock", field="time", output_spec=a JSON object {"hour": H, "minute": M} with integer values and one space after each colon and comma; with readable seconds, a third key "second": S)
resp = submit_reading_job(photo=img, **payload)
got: {"hour": 10, "minute": 22}
